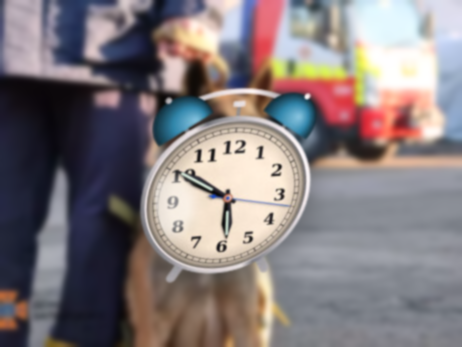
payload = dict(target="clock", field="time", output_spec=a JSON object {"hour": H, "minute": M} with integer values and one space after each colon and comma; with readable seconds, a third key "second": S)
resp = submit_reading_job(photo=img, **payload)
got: {"hour": 5, "minute": 50, "second": 17}
